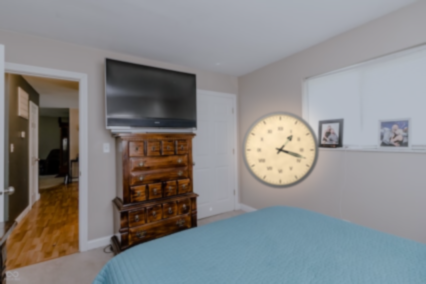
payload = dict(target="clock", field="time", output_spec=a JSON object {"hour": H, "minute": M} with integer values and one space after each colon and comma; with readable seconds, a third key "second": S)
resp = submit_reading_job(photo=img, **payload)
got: {"hour": 1, "minute": 18}
